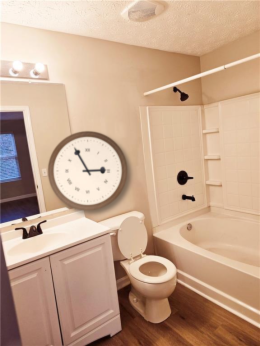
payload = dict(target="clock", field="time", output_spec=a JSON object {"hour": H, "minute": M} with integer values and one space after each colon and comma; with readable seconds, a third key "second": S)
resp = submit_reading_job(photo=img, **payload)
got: {"hour": 2, "minute": 55}
